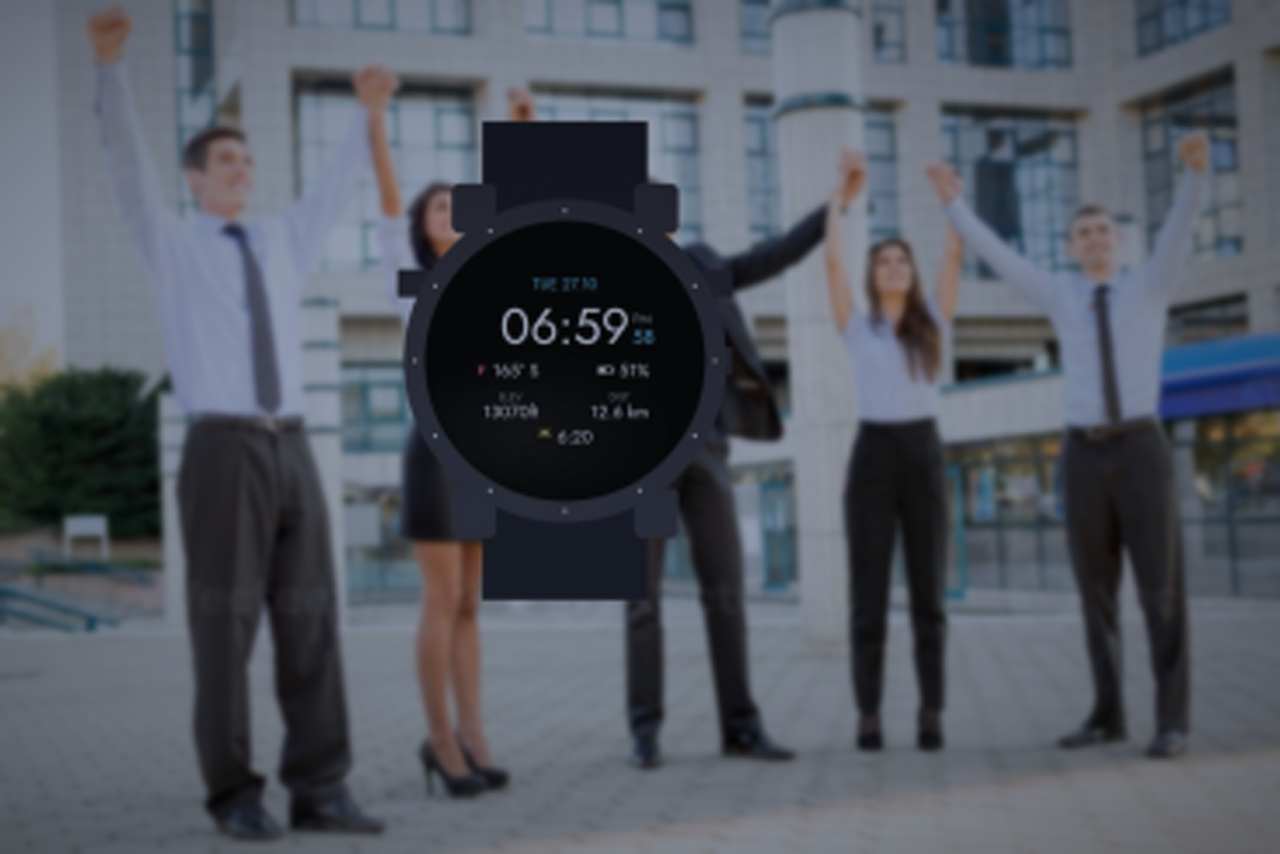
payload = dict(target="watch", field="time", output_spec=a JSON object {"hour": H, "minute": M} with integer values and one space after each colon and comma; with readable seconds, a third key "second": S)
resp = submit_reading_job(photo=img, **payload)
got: {"hour": 6, "minute": 59}
